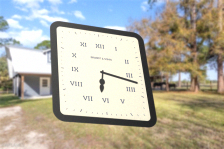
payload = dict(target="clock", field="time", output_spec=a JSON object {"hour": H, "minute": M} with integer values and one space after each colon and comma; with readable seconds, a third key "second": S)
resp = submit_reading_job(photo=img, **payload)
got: {"hour": 6, "minute": 17}
